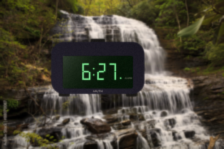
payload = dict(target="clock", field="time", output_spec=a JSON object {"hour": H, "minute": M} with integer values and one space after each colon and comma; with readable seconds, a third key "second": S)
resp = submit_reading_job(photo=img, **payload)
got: {"hour": 6, "minute": 27}
